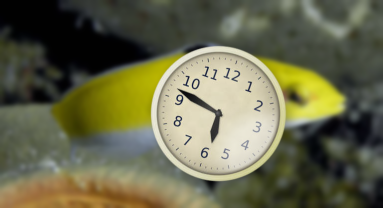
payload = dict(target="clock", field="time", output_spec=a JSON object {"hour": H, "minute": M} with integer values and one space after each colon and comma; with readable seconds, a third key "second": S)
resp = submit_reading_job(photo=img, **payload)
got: {"hour": 5, "minute": 47}
